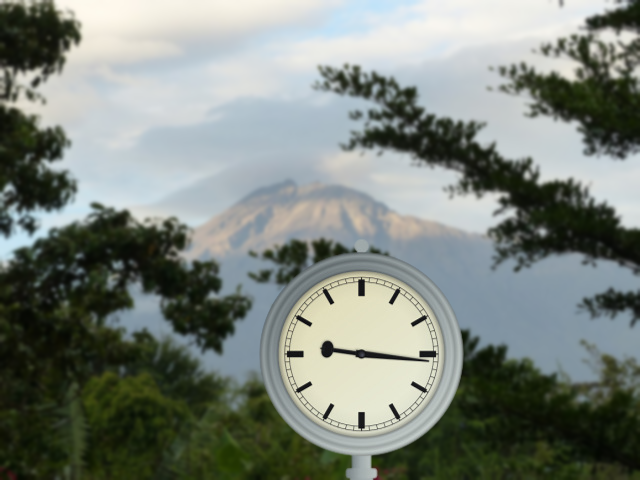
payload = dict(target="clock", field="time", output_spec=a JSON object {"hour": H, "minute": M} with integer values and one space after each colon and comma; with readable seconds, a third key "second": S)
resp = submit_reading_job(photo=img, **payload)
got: {"hour": 9, "minute": 16}
